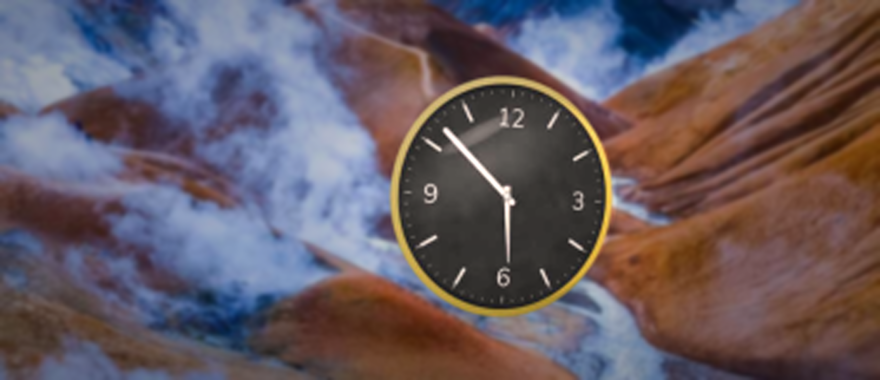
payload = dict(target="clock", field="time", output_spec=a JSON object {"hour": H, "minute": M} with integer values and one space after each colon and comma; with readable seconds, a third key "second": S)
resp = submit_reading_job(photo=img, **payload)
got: {"hour": 5, "minute": 52}
